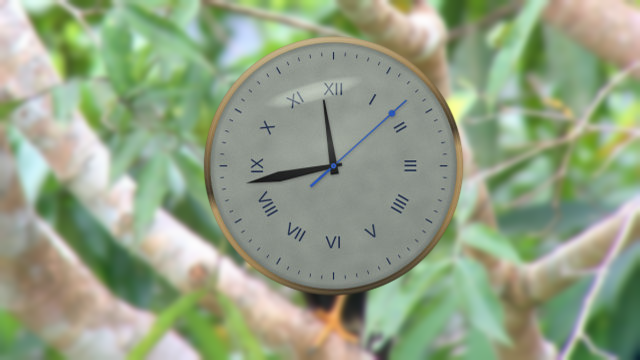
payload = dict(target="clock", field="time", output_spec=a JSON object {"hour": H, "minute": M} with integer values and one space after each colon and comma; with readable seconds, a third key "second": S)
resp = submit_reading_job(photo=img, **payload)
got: {"hour": 11, "minute": 43, "second": 8}
